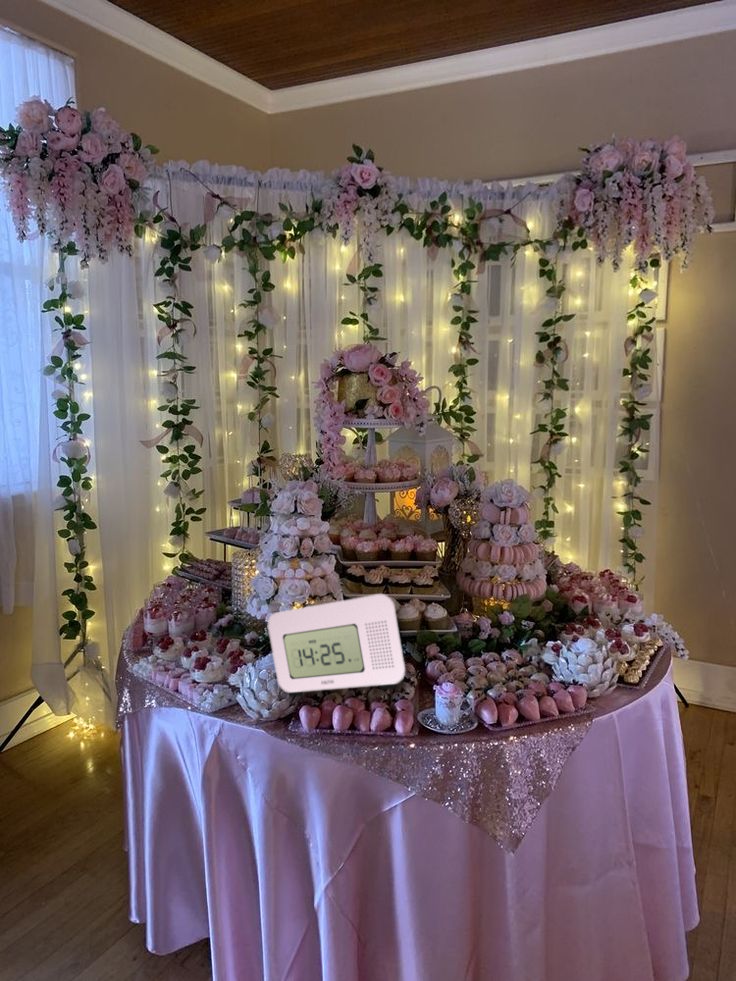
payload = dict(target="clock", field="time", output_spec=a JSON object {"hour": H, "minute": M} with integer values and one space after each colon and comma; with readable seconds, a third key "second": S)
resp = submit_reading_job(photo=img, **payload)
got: {"hour": 14, "minute": 25}
